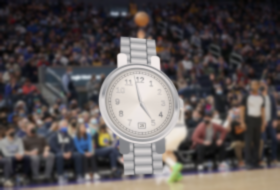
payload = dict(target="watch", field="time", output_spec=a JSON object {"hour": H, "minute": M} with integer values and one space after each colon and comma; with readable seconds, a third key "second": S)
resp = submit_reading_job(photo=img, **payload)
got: {"hour": 4, "minute": 58}
